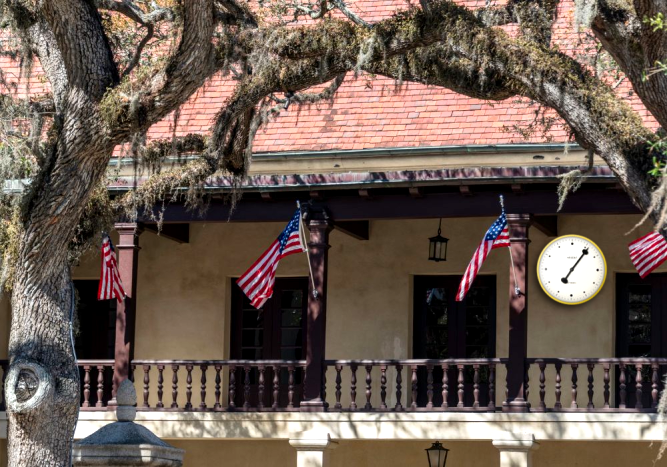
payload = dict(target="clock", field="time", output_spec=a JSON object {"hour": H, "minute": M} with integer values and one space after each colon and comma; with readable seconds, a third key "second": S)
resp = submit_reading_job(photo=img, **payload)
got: {"hour": 7, "minute": 6}
